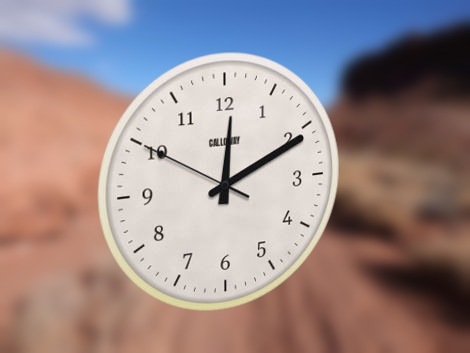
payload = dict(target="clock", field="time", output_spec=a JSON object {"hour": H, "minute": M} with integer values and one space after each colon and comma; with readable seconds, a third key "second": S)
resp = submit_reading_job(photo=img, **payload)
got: {"hour": 12, "minute": 10, "second": 50}
